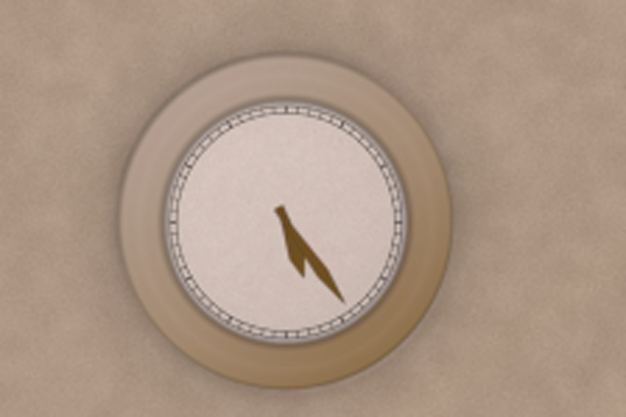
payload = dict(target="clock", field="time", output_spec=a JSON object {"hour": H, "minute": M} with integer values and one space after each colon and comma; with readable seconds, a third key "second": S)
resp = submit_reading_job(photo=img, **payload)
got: {"hour": 5, "minute": 24}
